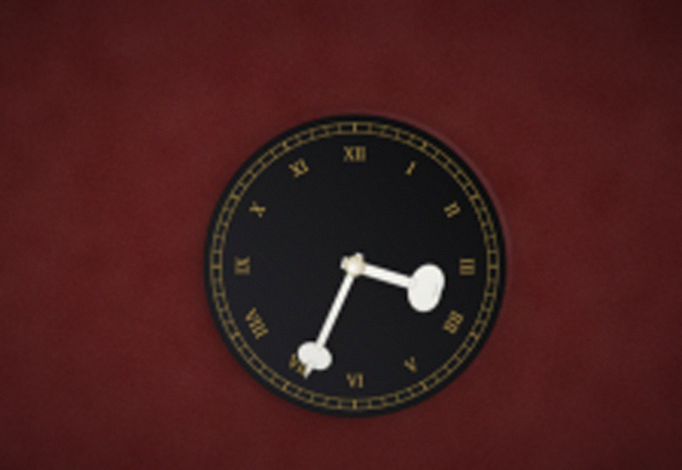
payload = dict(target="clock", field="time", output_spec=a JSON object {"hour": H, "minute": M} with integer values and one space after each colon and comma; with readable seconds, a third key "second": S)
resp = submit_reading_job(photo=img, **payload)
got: {"hour": 3, "minute": 34}
